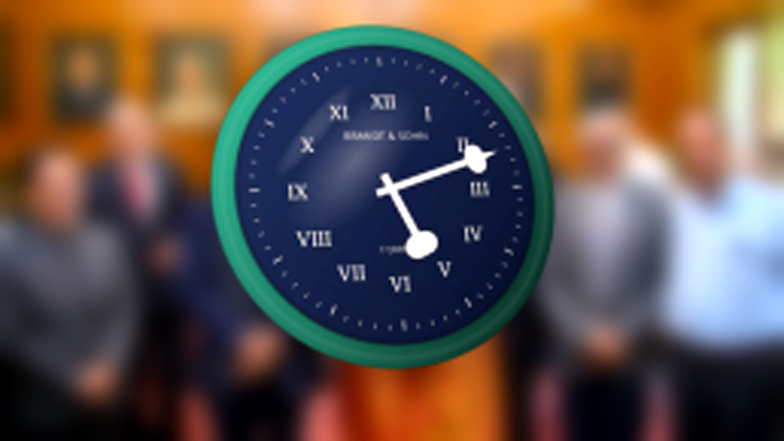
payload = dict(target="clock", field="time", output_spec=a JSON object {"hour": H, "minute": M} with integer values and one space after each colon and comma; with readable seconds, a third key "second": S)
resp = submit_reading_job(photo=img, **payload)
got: {"hour": 5, "minute": 12}
